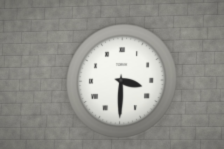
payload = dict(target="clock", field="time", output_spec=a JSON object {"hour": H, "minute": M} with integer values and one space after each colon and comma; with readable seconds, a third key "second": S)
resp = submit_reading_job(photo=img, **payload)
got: {"hour": 3, "minute": 30}
